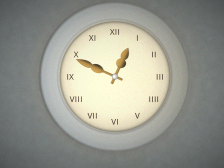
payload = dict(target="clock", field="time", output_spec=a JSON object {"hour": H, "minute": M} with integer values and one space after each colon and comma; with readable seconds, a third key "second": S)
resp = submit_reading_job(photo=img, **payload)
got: {"hour": 12, "minute": 49}
